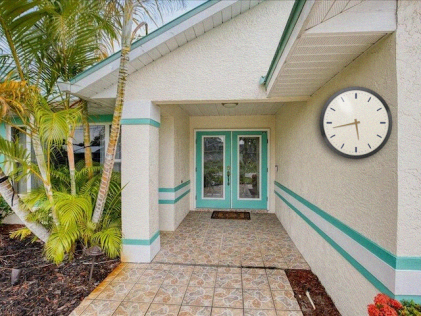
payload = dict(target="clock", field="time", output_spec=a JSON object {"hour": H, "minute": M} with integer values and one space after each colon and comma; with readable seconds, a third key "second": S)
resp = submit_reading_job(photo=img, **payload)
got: {"hour": 5, "minute": 43}
